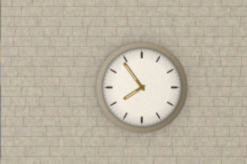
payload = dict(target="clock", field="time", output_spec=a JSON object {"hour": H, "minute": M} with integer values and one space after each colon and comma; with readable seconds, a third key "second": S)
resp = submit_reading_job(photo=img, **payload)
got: {"hour": 7, "minute": 54}
